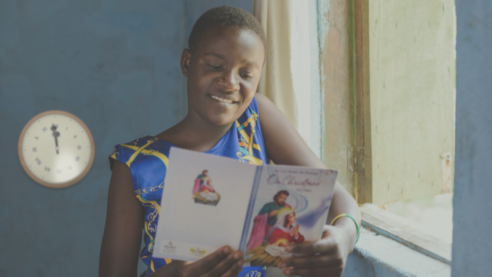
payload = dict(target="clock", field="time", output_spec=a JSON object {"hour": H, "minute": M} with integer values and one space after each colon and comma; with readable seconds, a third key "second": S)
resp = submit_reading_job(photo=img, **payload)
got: {"hour": 11, "minute": 59}
